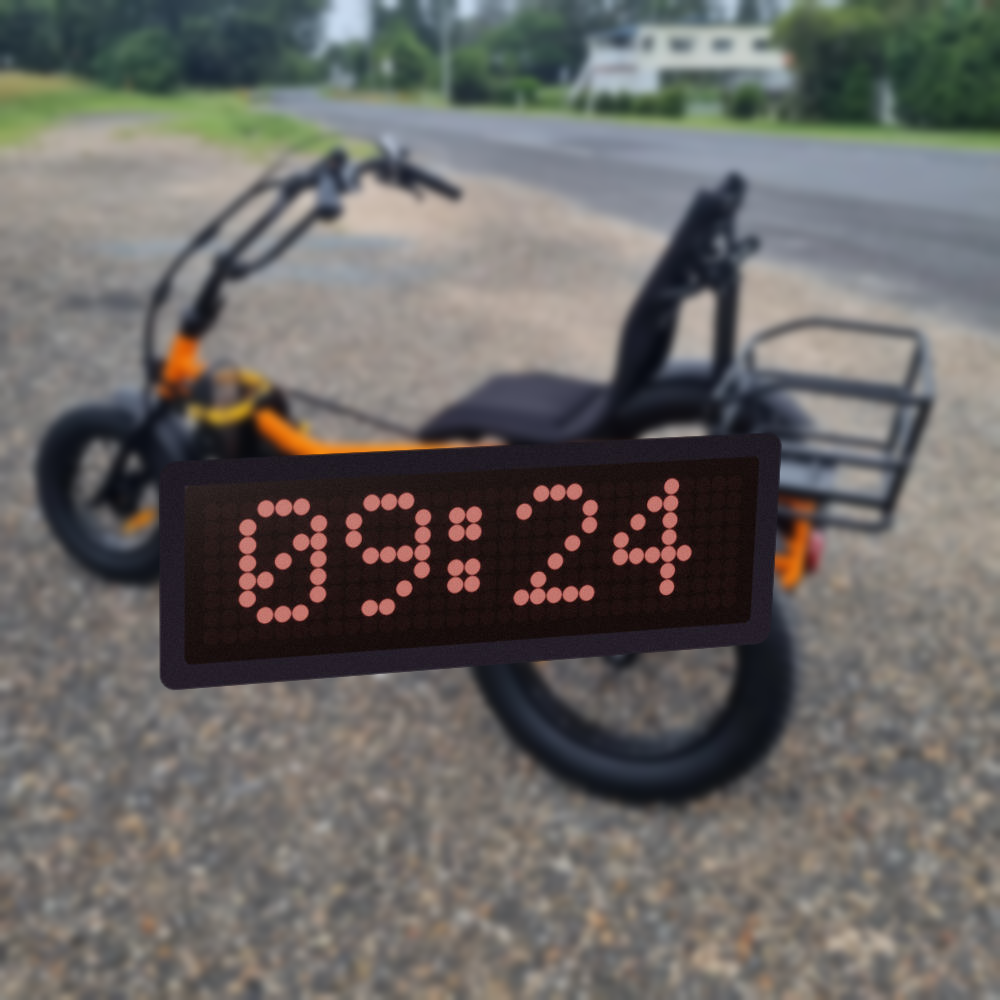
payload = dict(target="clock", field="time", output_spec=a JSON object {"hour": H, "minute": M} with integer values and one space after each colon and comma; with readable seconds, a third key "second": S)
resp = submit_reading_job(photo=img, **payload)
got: {"hour": 9, "minute": 24}
